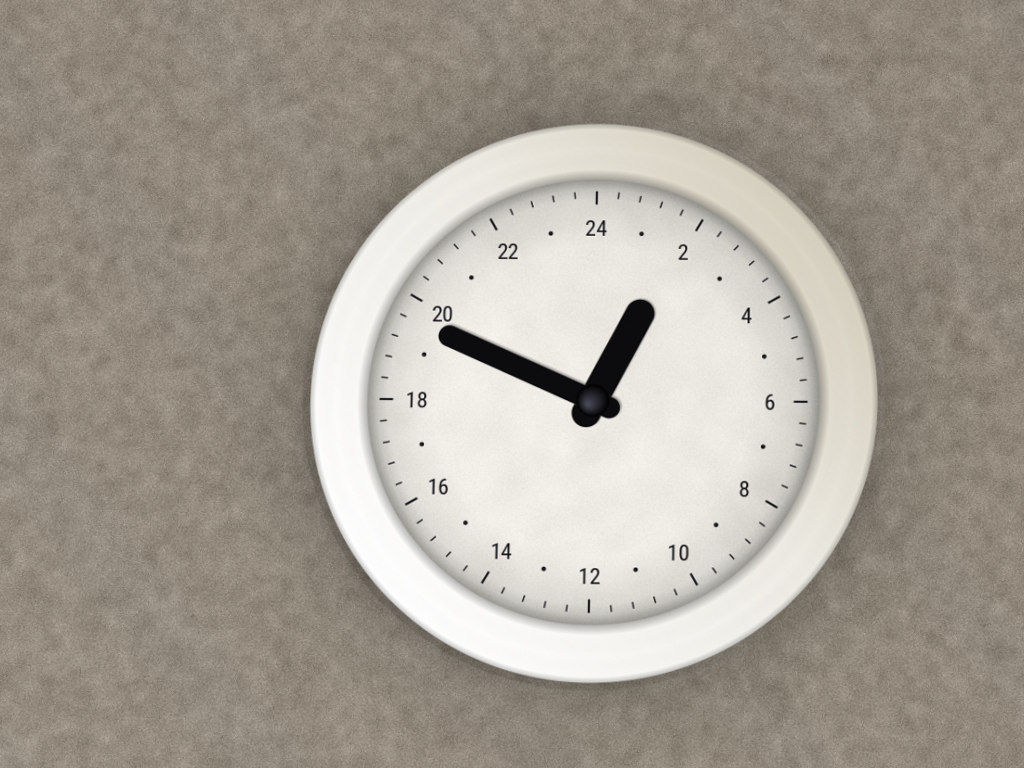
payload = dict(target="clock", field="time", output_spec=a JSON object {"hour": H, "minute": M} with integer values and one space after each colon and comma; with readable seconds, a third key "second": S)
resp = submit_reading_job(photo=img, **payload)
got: {"hour": 1, "minute": 49}
